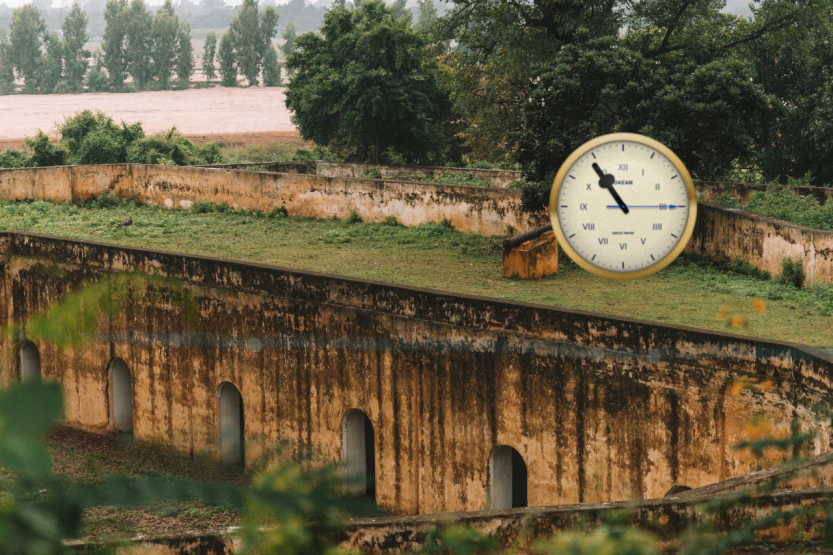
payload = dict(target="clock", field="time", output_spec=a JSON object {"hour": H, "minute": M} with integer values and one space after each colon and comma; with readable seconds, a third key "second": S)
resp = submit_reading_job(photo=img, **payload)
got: {"hour": 10, "minute": 54, "second": 15}
